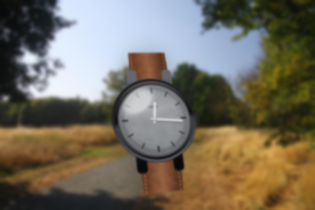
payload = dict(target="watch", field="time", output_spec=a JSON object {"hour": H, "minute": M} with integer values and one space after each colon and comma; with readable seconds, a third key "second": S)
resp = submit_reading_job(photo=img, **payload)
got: {"hour": 12, "minute": 16}
